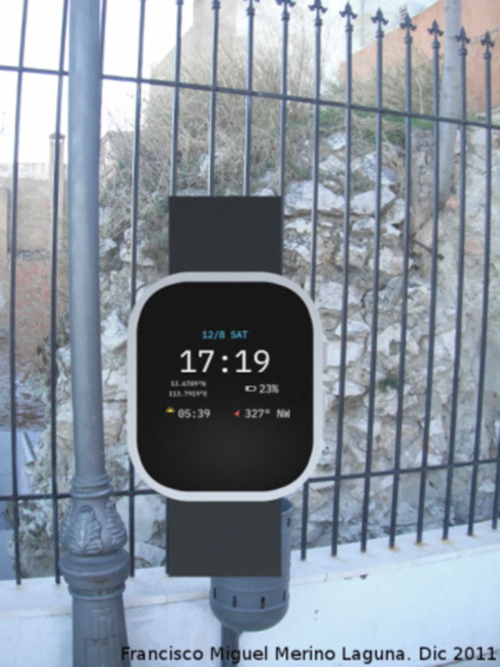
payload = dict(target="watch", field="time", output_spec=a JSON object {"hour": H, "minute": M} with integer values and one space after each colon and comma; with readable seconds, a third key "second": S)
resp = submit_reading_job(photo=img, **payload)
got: {"hour": 17, "minute": 19}
